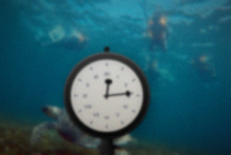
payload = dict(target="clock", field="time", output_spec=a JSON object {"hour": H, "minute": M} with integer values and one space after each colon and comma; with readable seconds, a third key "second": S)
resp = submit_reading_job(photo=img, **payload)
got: {"hour": 12, "minute": 14}
